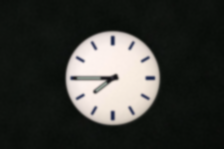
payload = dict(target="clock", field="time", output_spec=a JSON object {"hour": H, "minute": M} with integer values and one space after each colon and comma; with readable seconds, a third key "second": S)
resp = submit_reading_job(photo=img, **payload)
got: {"hour": 7, "minute": 45}
